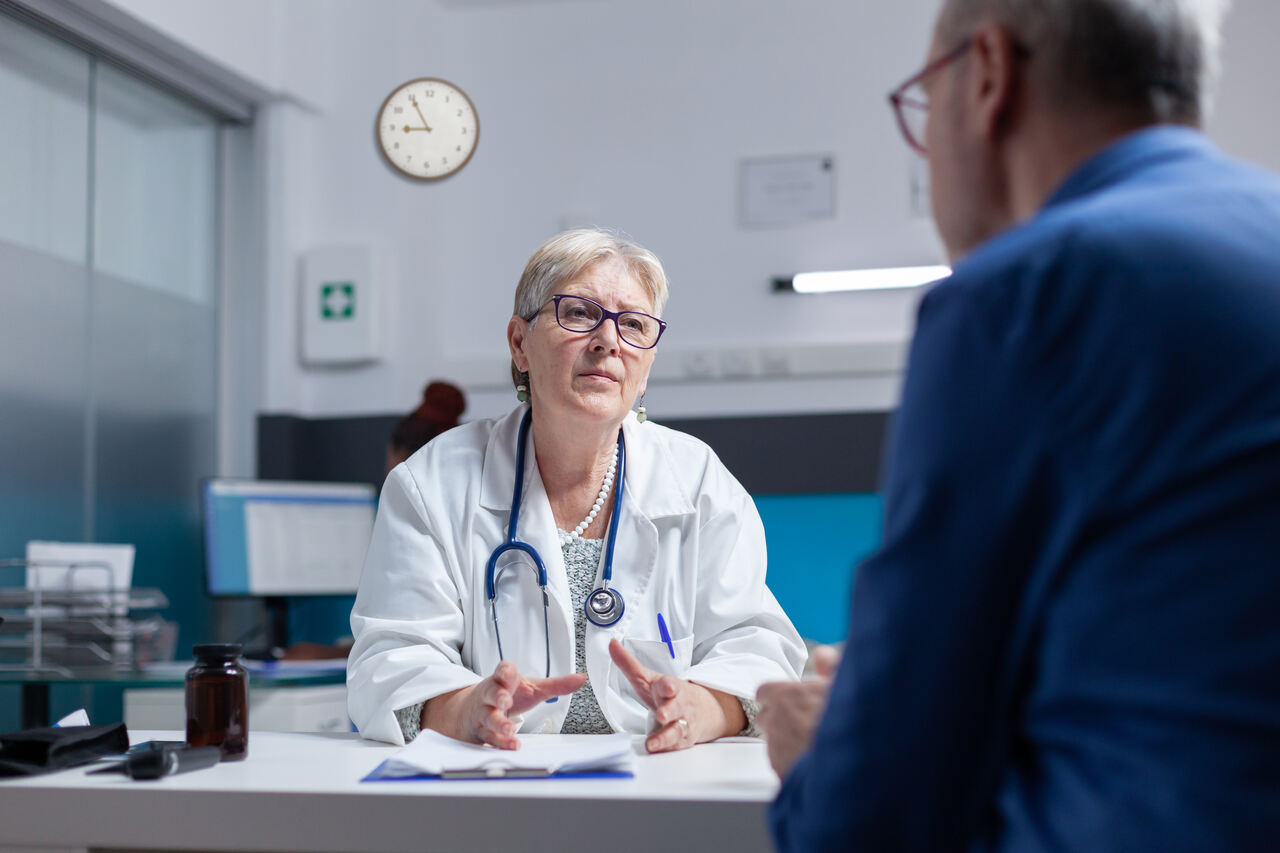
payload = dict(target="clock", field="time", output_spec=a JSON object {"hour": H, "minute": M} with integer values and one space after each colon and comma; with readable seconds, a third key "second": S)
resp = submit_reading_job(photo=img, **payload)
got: {"hour": 8, "minute": 55}
